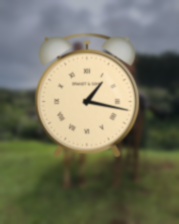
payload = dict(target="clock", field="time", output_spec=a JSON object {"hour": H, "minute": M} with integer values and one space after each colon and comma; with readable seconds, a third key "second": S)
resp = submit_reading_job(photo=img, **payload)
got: {"hour": 1, "minute": 17}
